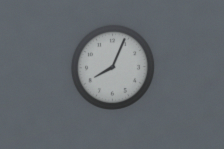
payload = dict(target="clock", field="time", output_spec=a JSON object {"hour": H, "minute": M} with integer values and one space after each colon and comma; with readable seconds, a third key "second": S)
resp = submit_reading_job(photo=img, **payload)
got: {"hour": 8, "minute": 4}
